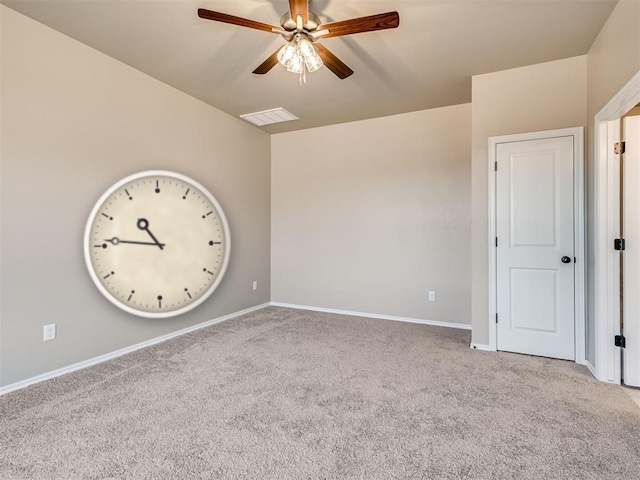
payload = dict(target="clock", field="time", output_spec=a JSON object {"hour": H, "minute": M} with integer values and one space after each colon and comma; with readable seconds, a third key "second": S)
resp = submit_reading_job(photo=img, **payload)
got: {"hour": 10, "minute": 46}
